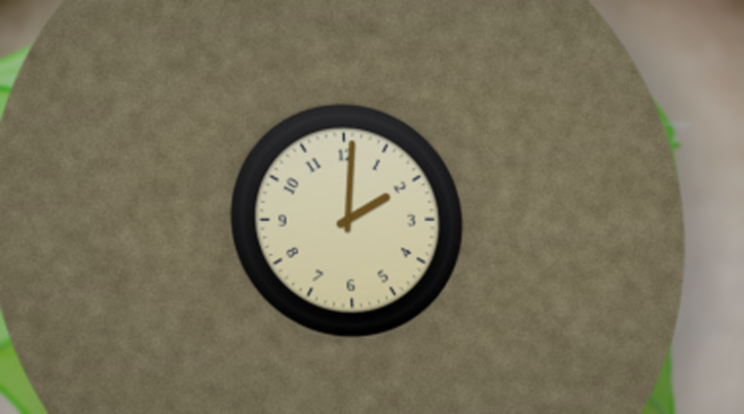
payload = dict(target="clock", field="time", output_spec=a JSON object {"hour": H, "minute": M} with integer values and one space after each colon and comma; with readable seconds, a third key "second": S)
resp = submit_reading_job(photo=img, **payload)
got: {"hour": 2, "minute": 1}
